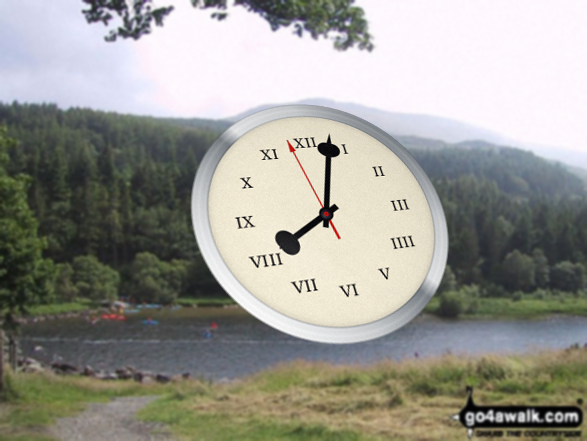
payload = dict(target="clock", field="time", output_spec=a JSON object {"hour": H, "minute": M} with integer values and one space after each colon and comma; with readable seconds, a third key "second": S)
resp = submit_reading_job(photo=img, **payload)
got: {"hour": 8, "minute": 2, "second": 58}
